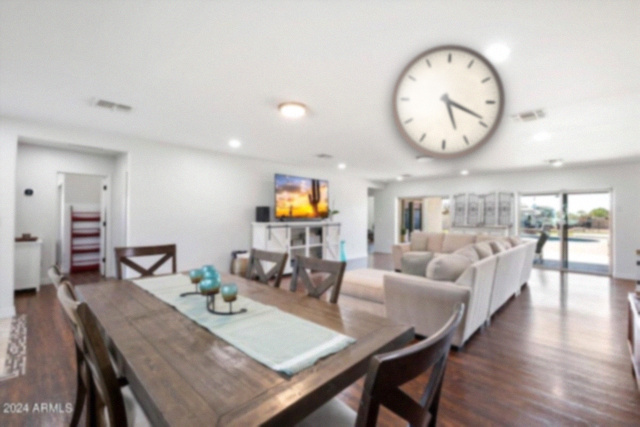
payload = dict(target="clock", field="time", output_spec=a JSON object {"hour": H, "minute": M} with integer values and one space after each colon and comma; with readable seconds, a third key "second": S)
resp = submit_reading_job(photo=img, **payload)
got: {"hour": 5, "minute": 19}
